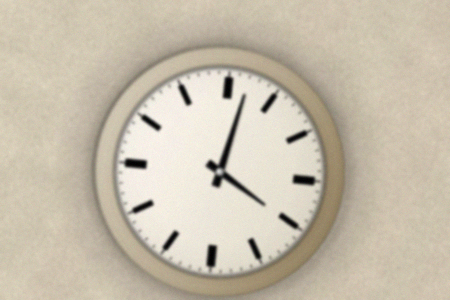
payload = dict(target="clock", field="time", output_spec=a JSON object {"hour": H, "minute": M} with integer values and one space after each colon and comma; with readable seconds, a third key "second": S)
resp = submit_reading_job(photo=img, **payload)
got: {"hour": 4, "minute": 2}
